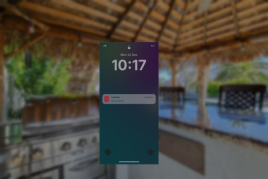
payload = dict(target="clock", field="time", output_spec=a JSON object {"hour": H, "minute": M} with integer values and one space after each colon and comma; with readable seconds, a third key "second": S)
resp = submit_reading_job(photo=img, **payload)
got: {"hour": 10, "minute": 17}
